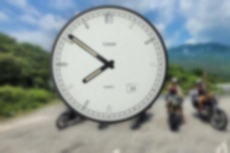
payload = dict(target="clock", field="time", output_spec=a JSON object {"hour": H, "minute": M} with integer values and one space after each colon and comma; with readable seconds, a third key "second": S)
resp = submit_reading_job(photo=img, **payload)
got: {"hour": 7, "minute": 51}
